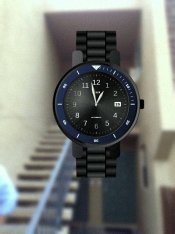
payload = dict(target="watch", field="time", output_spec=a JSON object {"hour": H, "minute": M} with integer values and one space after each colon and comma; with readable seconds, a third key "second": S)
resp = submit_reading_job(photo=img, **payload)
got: {"hour": 12, "minute": 58}
